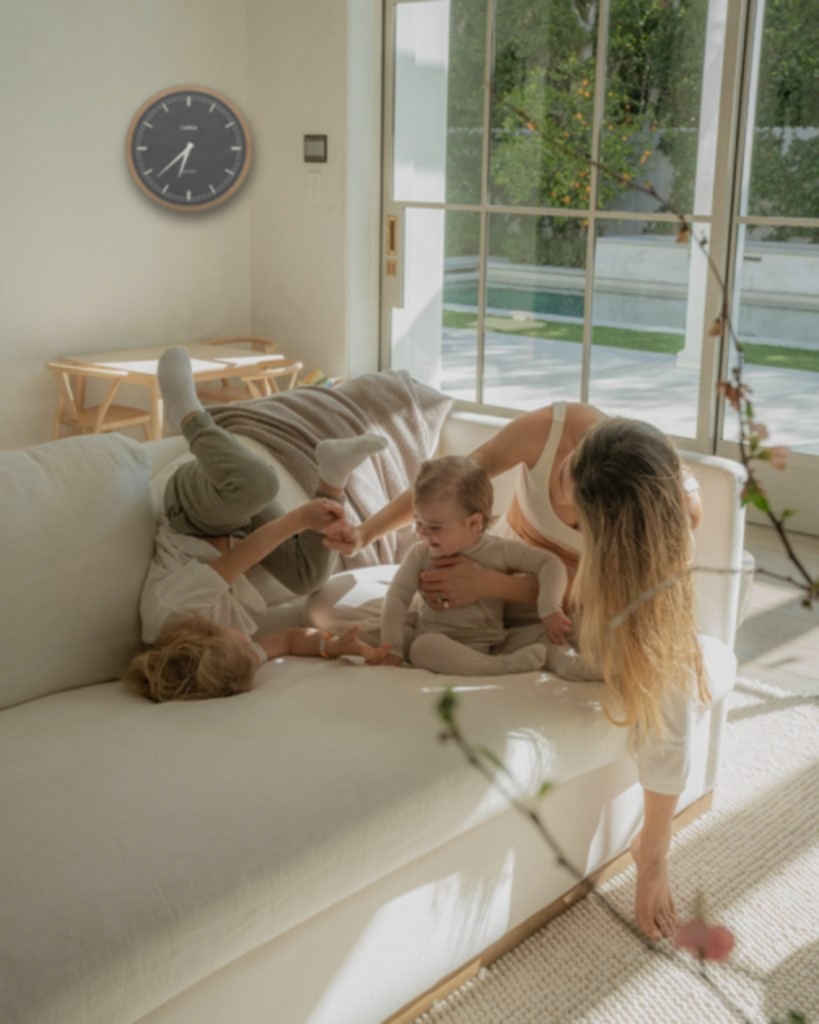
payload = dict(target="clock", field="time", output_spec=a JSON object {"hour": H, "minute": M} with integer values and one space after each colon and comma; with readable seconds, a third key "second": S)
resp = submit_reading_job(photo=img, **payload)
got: {"hour": 6, "minute": 38}
